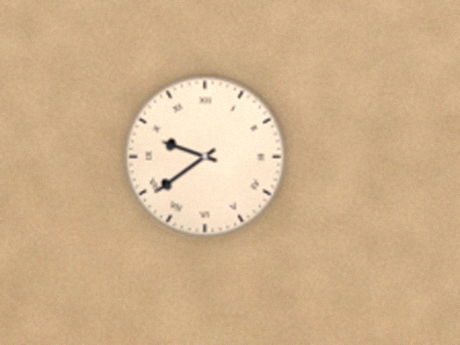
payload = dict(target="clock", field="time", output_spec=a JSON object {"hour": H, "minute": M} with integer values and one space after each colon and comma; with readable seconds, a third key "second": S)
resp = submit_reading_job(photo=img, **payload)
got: {"hour": 9, "minute": 39}
